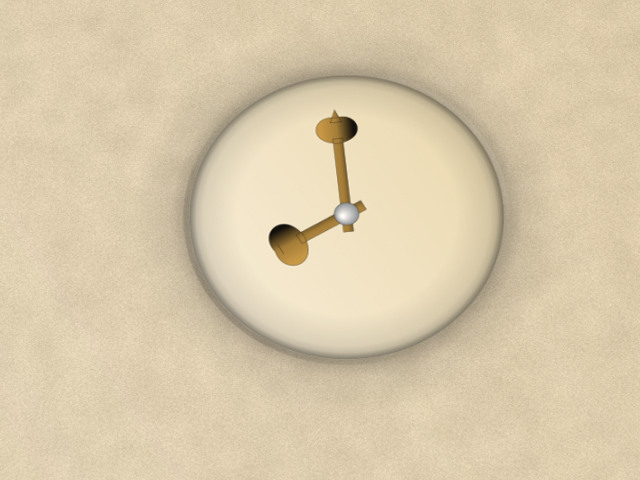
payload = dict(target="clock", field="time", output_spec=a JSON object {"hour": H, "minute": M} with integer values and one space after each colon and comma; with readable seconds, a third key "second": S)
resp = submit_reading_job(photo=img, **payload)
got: {"hour": 7, "minute": 59}
